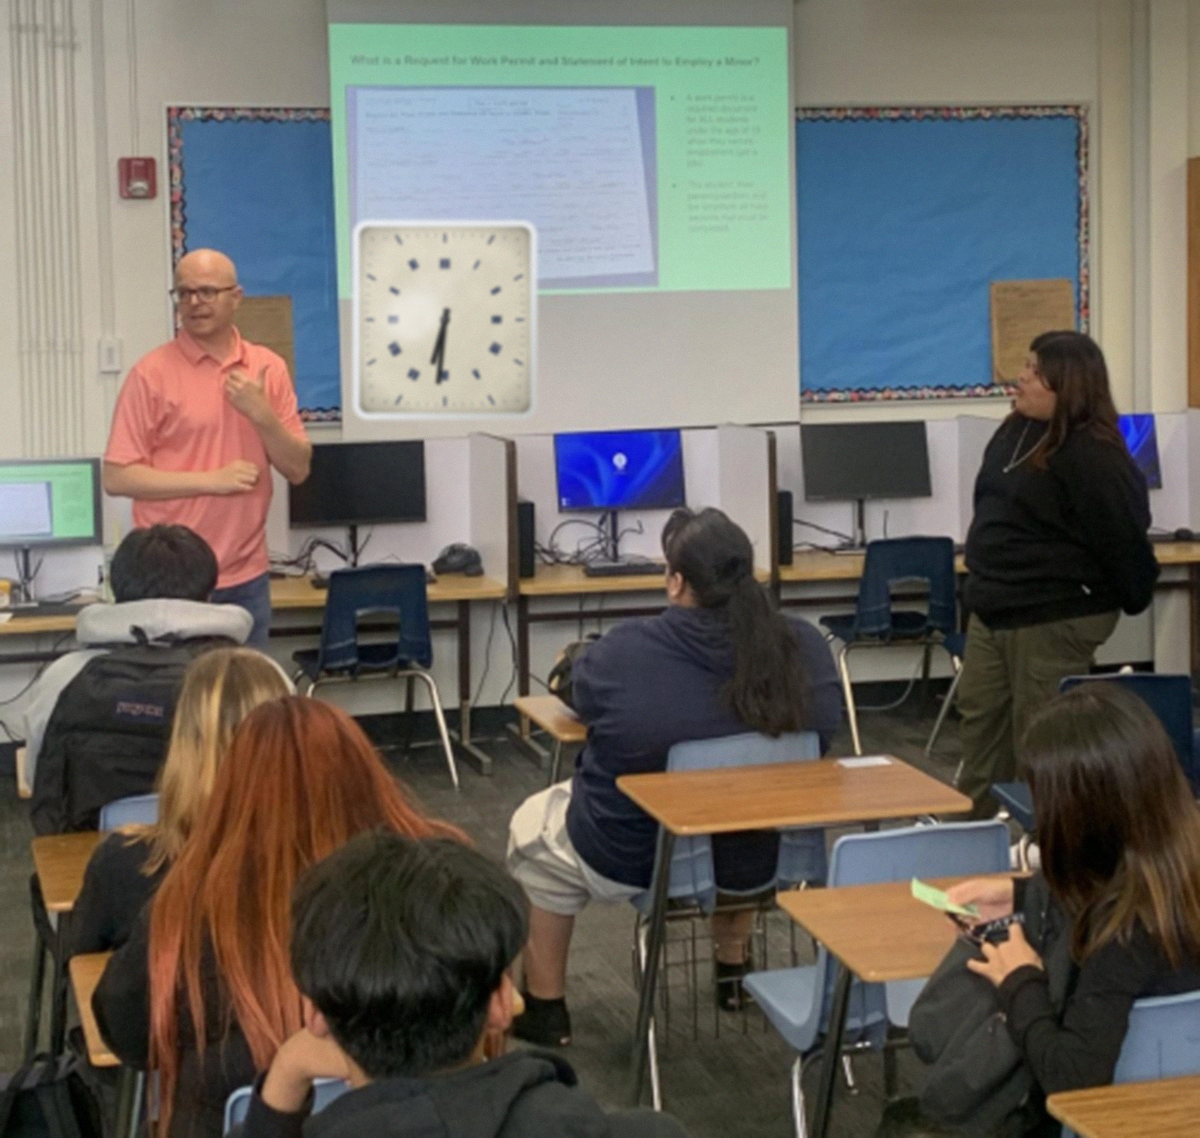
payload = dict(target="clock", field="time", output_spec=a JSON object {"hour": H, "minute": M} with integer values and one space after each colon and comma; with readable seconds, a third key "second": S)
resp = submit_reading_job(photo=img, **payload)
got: {"hour": 6, "minute": 31}
